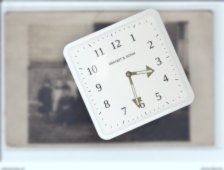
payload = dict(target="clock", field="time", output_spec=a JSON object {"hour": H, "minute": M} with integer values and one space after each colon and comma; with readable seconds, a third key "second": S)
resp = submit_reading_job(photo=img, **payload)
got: {"hour": 3, "minute": 31}
